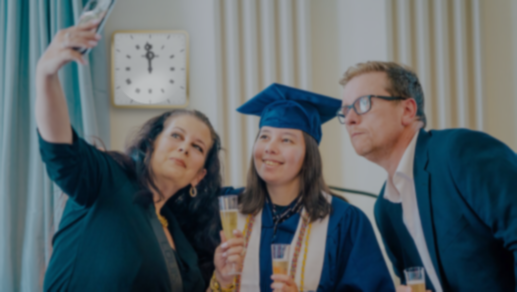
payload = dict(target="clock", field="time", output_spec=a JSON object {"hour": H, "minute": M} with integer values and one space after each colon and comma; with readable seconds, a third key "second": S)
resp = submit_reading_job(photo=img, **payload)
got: {"hour": 11, "minute": 59}
